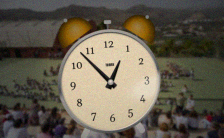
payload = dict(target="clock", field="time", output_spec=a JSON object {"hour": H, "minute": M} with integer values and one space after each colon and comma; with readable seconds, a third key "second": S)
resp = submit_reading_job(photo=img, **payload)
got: {"hour": 12, "minute": 53}
